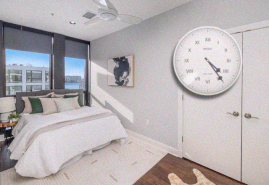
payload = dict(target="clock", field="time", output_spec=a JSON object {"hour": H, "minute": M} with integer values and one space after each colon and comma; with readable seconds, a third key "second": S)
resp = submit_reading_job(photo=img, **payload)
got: {"hour": 4, "minute": 24}
